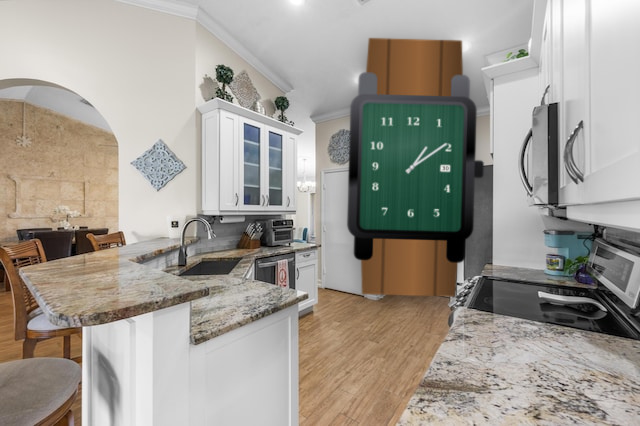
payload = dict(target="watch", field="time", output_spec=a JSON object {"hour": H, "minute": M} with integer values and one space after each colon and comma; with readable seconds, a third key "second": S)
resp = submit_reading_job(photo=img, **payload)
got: {"hour": 1, "minute": 9}
